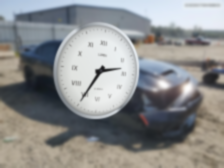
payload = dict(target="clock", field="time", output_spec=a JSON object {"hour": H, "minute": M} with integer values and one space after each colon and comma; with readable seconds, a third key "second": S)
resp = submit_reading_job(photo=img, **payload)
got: {"hour": 2, "minute": 35}
